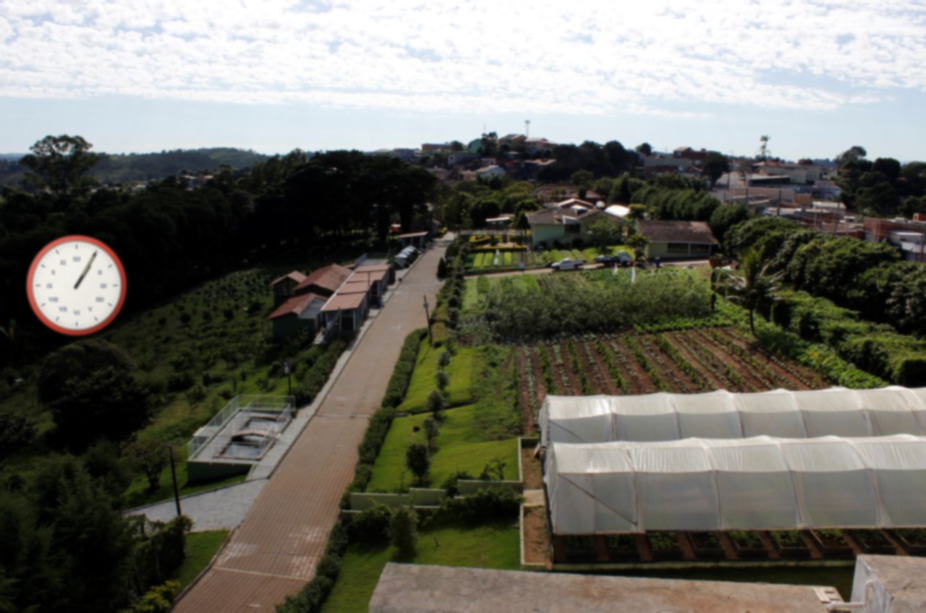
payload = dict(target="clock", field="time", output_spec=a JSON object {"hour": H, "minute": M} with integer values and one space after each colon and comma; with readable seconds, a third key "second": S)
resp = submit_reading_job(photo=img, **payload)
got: {"hour": 1, "minute": 5}
